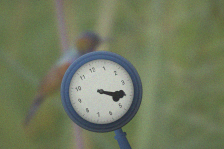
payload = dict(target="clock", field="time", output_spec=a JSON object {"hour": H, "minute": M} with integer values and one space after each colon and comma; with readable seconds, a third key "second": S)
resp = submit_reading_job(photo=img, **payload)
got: {"hour": 4, "minute": 20}
